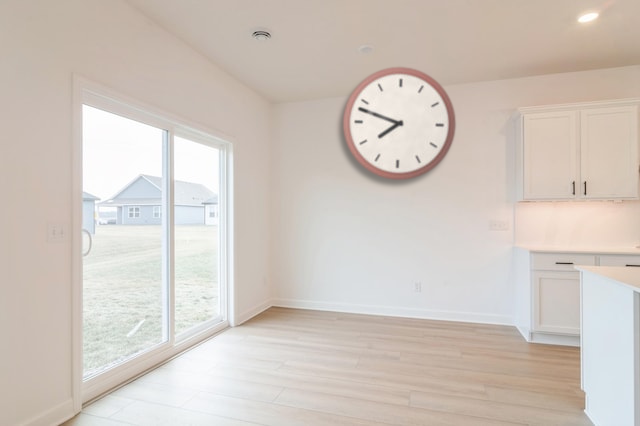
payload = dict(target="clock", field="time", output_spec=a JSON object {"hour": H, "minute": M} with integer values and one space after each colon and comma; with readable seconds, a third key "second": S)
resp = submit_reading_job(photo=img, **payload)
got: {"hour": 7, "minute": 48}
